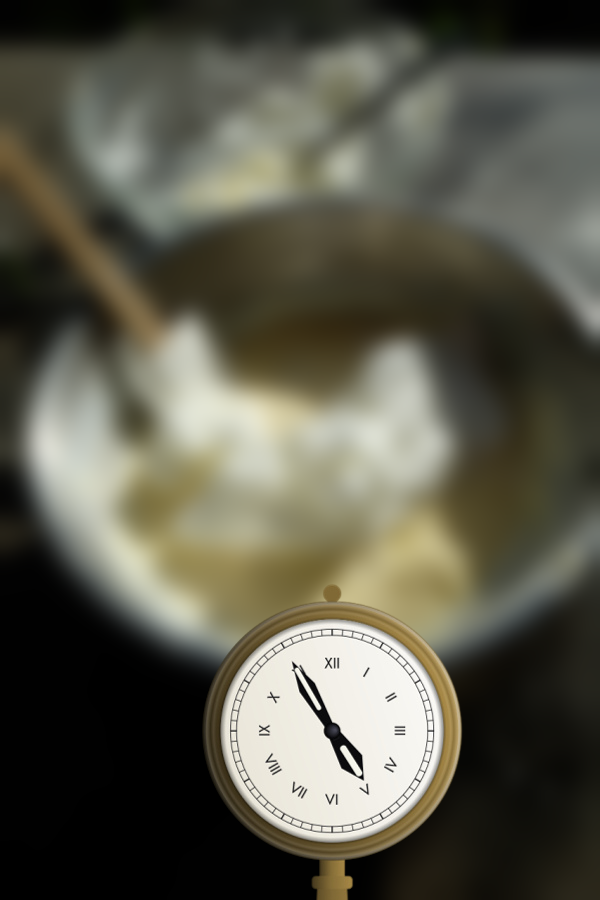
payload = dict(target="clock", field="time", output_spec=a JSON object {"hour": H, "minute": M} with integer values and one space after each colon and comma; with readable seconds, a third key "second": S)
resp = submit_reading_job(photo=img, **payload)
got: {"hour": 4, "minute": 55}
